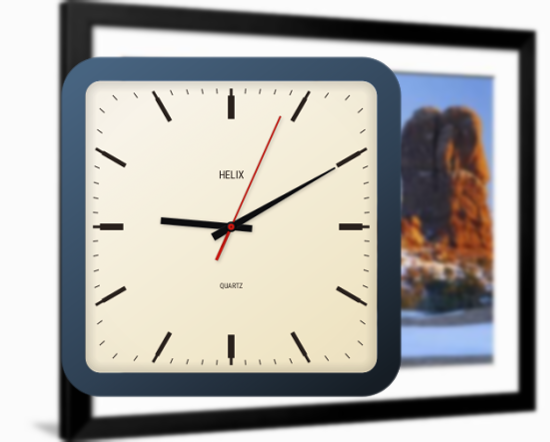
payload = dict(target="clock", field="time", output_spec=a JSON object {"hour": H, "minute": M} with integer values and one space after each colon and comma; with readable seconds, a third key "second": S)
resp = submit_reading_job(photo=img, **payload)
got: {"hour": 9, "minute": 10, "second": 4}
